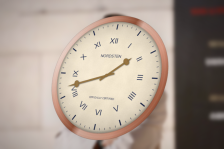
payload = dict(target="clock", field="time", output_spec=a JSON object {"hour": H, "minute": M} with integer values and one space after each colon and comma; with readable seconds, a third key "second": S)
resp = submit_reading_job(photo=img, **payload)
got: {"hour": 1, "minute": 42}
